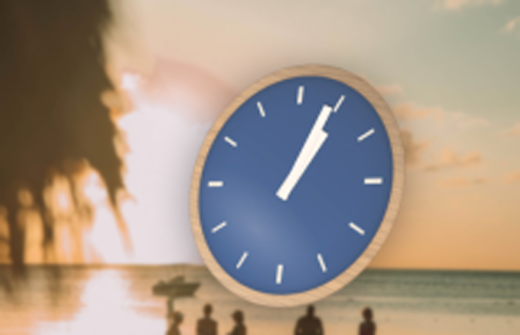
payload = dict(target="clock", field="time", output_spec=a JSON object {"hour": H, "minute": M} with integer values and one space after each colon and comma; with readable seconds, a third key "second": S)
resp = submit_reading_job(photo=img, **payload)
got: {"hour": 1, "minute": 4}
